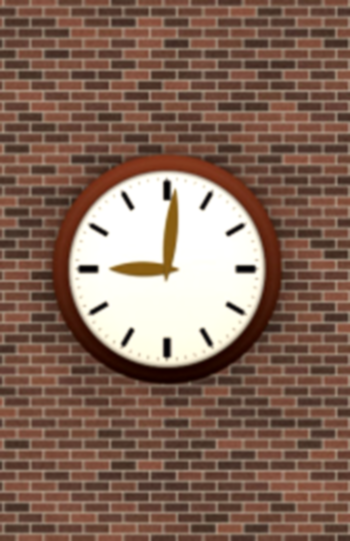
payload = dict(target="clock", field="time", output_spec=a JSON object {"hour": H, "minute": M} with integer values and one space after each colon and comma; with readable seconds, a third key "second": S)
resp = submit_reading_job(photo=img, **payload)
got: {"hour": 9, "minute": 1}
